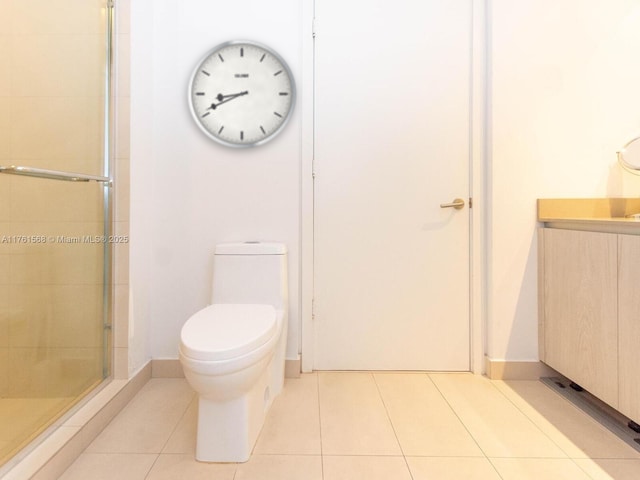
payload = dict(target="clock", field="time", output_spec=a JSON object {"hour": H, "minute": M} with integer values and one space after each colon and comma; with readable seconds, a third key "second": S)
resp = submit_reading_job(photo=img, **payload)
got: {"hour": 8, "minute": 41}
